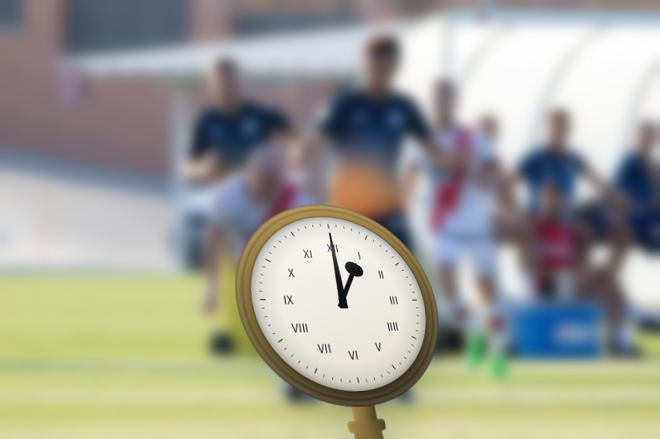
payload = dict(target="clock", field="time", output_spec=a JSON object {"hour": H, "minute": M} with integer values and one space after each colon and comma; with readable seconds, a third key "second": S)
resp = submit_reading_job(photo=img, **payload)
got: {"hour": 1, "minute": 0}
